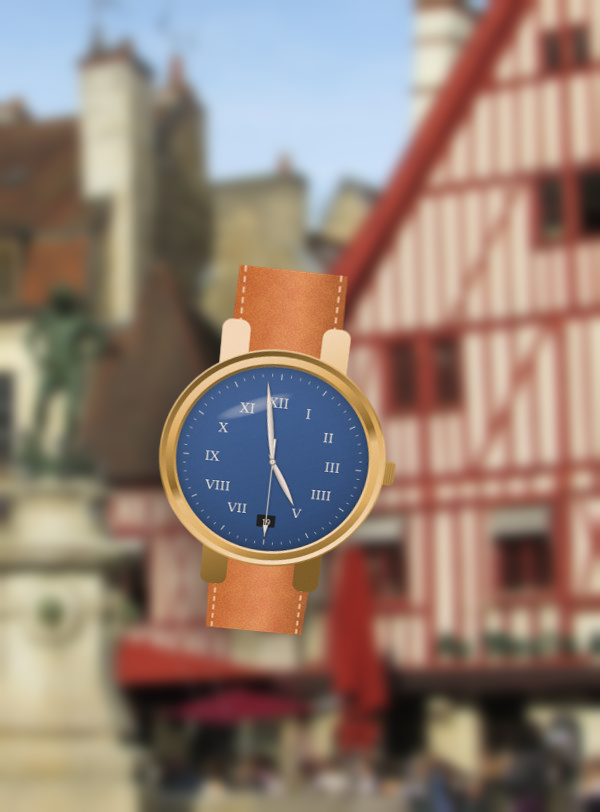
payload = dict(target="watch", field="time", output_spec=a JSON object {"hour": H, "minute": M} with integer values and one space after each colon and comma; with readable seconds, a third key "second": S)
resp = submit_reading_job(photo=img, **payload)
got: {"hour": 4, "minute": 58, "second": 30}
